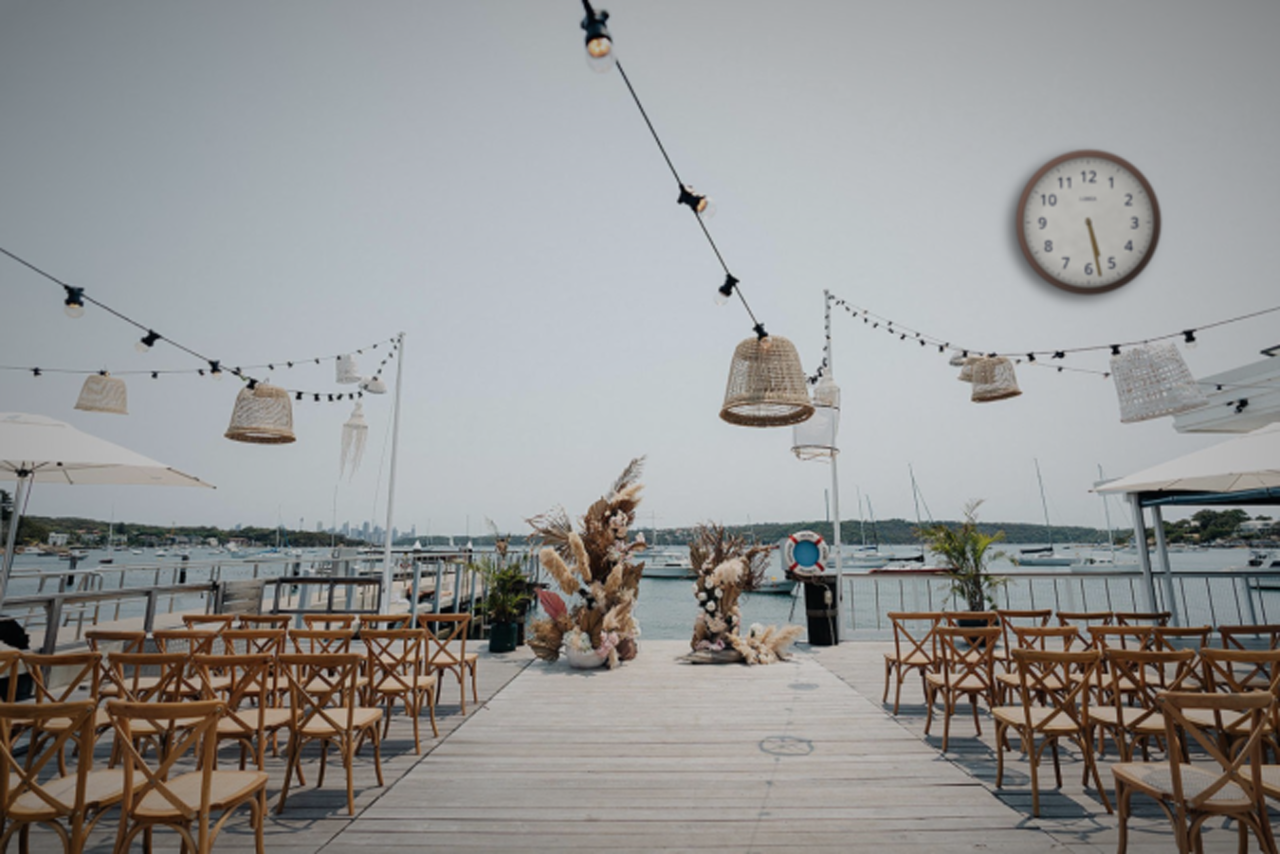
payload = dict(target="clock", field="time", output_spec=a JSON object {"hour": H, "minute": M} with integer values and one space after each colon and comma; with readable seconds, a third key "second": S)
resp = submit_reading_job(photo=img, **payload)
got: {"hour": 5, "minute": 28}
